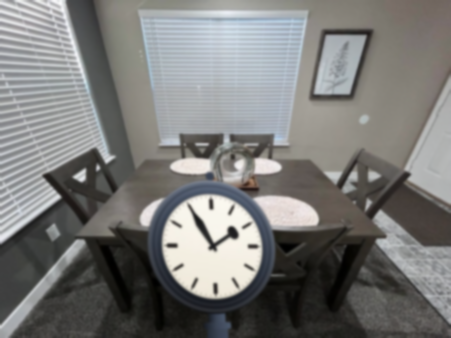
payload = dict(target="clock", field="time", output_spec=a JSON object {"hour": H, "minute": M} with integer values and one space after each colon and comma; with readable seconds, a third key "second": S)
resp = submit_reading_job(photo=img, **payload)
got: {"hour": 1, "minute": 55}
